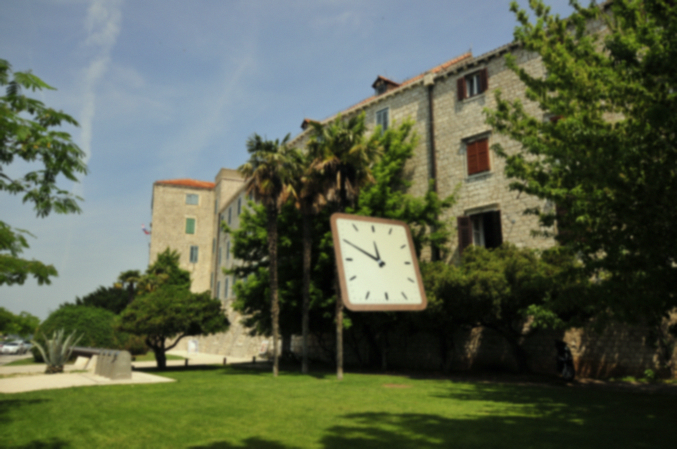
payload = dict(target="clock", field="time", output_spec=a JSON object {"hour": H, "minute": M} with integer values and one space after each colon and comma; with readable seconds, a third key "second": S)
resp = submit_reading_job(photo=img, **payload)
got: {"hour": 11, "minute": 50}
